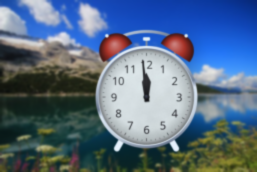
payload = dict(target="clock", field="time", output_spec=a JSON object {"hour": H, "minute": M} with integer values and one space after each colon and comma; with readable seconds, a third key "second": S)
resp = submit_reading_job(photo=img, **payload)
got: {"hour": 11, "minute": 59}
